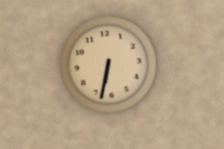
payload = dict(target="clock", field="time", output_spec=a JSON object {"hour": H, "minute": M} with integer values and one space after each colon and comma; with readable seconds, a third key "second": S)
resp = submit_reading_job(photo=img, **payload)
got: {"hour": 6, "minute": 33}
